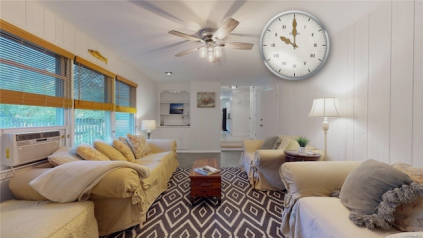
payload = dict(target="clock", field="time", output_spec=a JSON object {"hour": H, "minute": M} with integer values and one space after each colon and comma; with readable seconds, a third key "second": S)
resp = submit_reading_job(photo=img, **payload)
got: {"hour": 10, "minute": 0}
